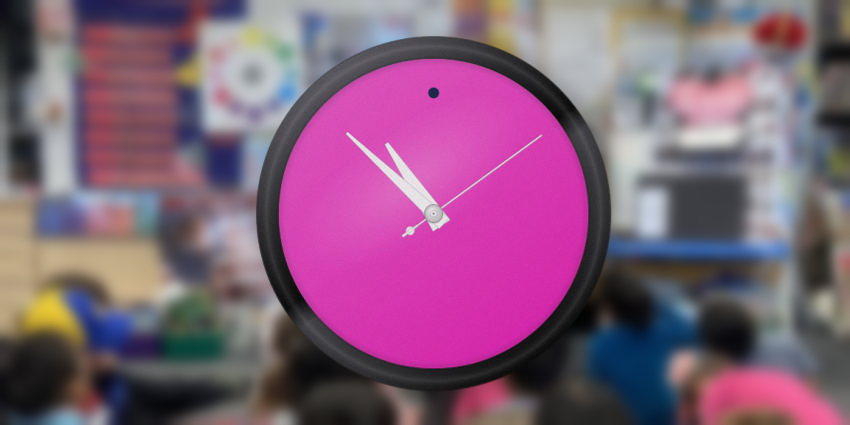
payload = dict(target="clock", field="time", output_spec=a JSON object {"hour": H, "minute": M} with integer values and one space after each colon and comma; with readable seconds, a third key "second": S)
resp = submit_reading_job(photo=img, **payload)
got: {"hour": 10, "minute": 52, "second": 9}
